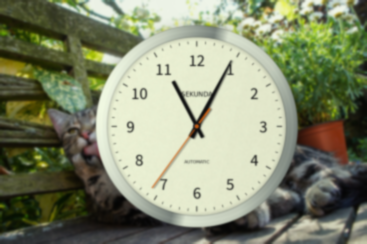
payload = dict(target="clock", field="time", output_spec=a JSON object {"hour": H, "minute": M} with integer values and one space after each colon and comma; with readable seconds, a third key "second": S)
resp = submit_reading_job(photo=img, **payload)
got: {"hour": 11, "minute": 4, "second": 36}
